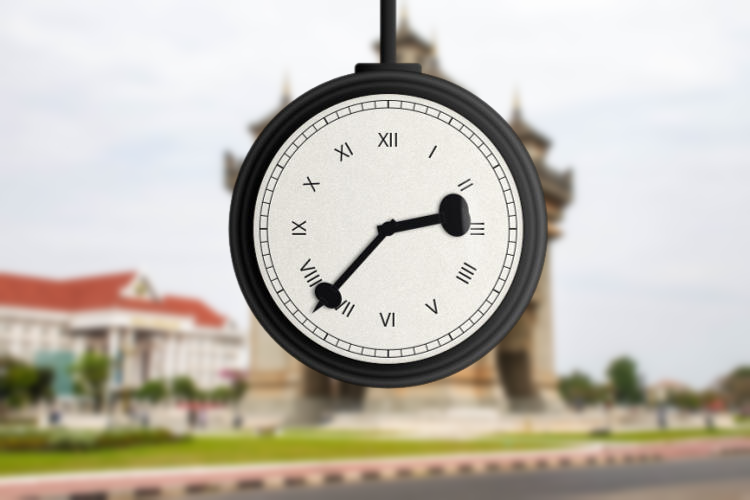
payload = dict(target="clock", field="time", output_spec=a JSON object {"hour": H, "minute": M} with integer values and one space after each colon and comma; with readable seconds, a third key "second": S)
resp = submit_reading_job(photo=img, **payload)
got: {"hour": 2, "minute": 37}
